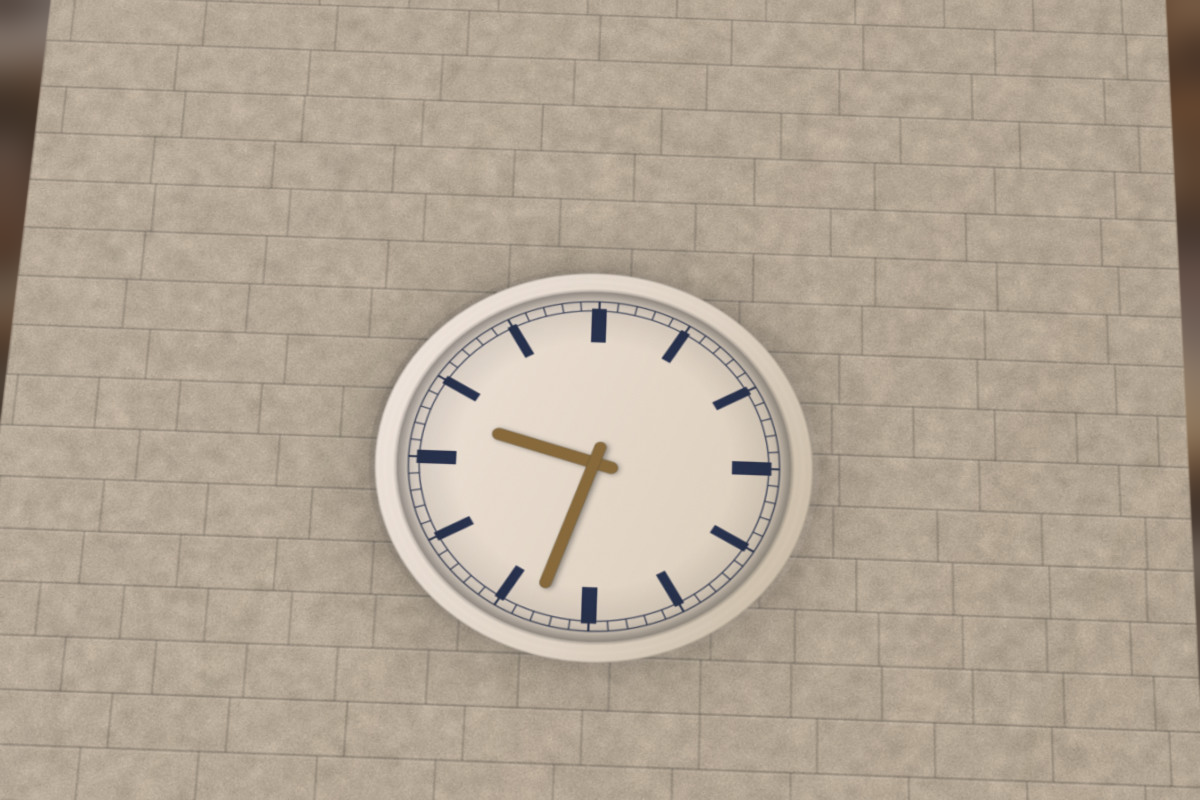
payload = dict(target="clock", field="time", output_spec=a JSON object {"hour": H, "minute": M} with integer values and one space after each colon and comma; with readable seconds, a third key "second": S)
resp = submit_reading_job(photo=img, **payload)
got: {"hour": 9, "minute": 33}
